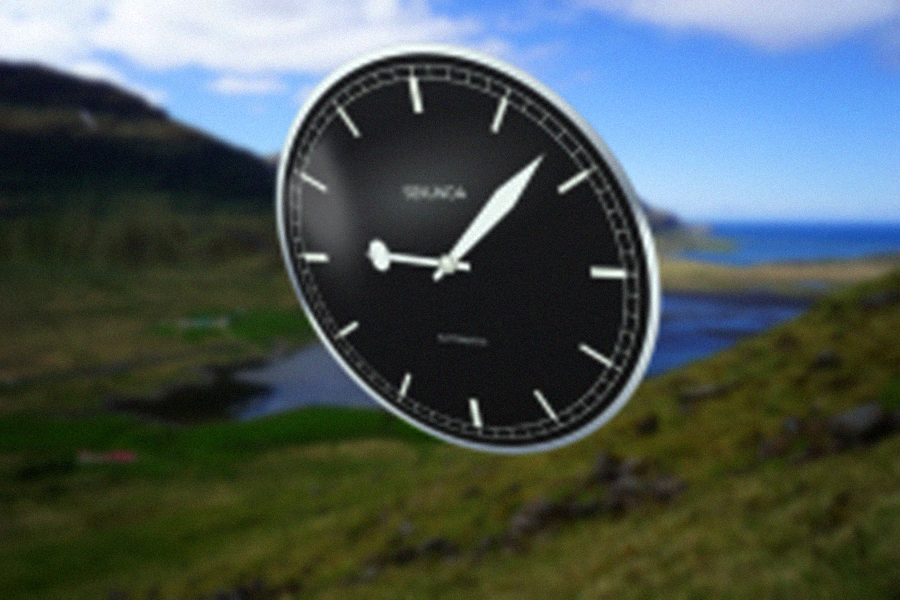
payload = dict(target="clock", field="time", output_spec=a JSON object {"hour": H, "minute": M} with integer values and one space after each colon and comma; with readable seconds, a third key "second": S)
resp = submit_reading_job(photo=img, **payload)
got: {"hour": 9, "minute": 8}
